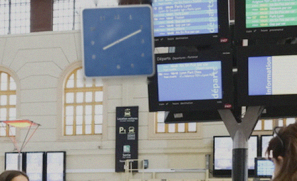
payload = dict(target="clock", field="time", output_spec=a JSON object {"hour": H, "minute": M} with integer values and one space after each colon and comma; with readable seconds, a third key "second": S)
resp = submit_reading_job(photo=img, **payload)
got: {"hour": 8, "minute": 11}
